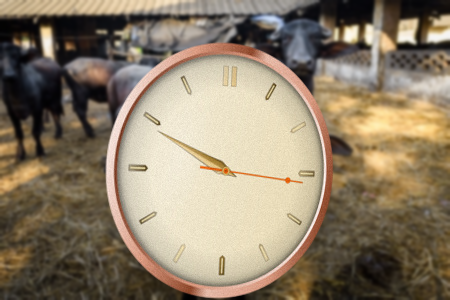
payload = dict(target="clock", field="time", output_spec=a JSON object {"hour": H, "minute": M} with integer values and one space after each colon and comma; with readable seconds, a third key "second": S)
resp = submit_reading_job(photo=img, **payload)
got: {"hour": 9, "minute": 49, "second": 16}
